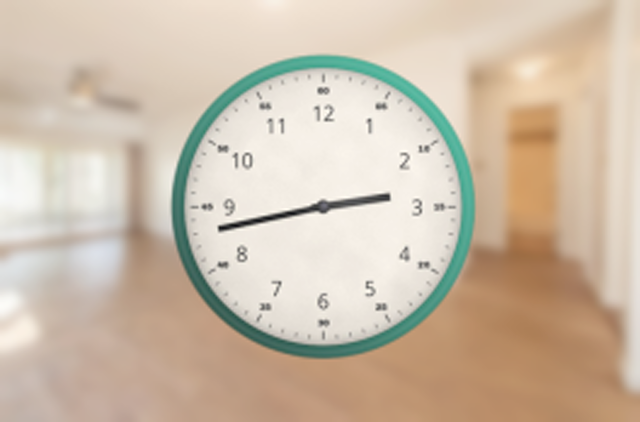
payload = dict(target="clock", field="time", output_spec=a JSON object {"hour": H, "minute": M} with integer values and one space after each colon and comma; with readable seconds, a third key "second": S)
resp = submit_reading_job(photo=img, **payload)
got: {"hour": 2, "minute": 43}
